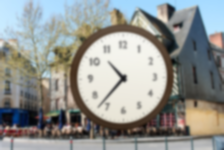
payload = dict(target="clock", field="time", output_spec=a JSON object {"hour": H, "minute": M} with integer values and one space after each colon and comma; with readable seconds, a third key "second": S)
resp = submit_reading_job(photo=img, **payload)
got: {"hour": 10, "minute": 37}
